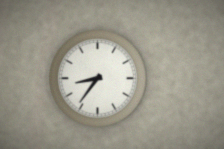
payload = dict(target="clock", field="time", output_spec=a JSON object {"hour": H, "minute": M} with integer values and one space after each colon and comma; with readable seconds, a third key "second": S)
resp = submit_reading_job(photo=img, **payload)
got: {"hour": 8, "minute": 36}
